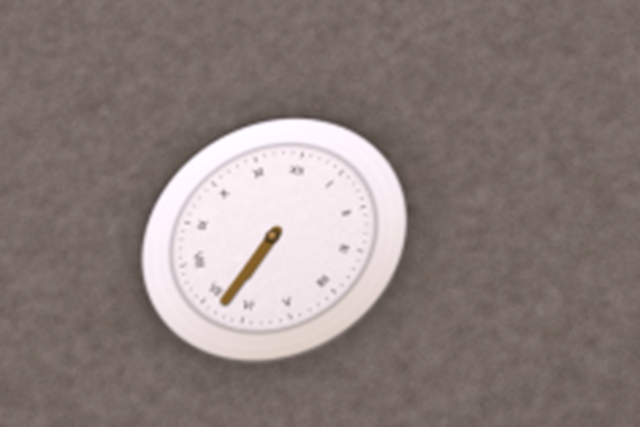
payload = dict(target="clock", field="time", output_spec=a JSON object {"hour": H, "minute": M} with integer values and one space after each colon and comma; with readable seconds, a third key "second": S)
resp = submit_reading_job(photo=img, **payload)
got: {"hour": 6, "minute": 33}
